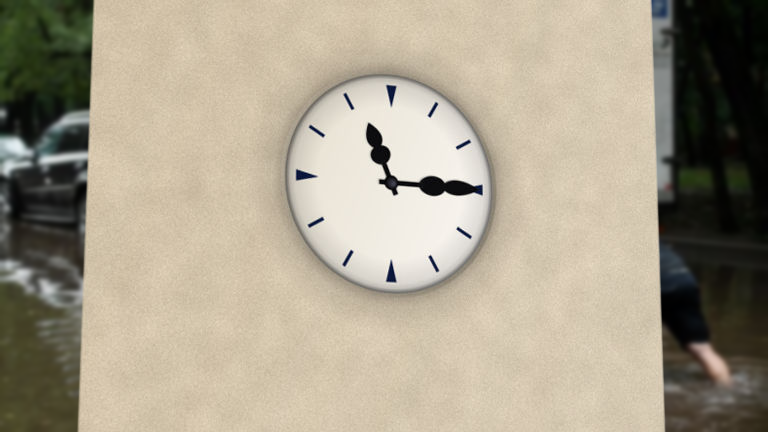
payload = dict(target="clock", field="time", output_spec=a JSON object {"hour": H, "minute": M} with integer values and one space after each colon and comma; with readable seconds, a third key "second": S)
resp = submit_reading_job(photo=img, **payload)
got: {"hour": 11, "minute": 15}
